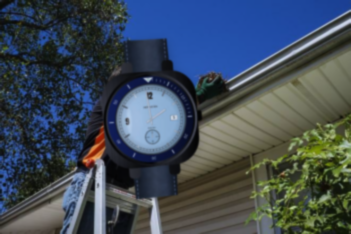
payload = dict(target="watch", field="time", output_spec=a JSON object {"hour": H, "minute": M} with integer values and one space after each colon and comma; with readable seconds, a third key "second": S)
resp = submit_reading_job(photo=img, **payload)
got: {"hour": 1, "minute": 59}
